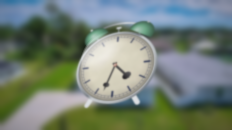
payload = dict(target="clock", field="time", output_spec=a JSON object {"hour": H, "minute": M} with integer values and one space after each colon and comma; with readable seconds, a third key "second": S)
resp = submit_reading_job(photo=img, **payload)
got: {"hour": 4, "minute": 33}
